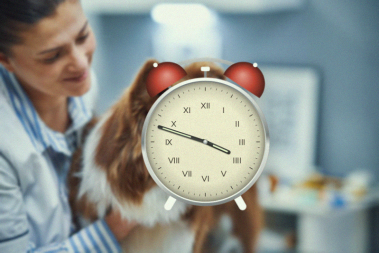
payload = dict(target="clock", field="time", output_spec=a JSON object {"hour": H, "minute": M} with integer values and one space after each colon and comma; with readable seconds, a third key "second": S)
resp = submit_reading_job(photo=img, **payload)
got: {"hour": 3, "minute": 48}
